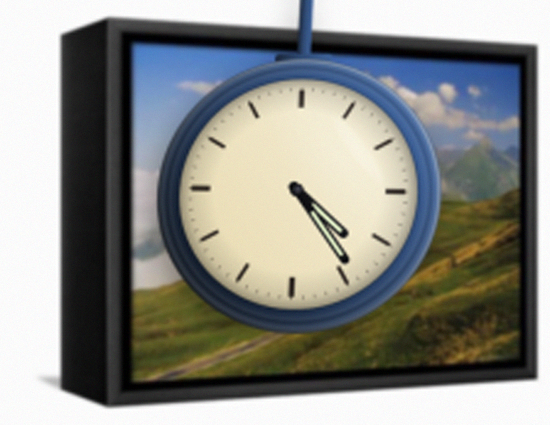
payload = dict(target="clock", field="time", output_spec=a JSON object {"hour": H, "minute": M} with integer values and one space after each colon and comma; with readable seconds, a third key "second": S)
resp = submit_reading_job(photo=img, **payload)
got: {"hour": 4, "minute": 24}
